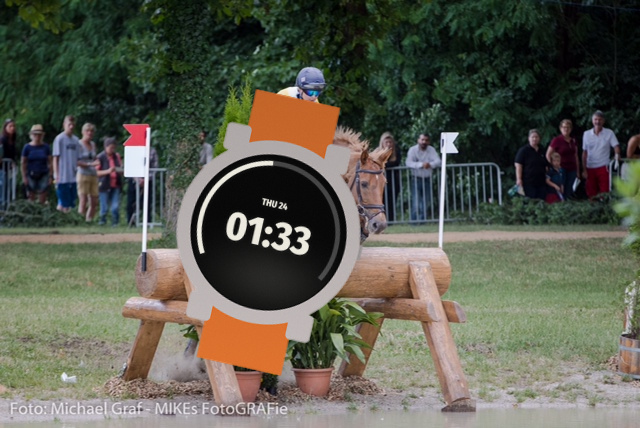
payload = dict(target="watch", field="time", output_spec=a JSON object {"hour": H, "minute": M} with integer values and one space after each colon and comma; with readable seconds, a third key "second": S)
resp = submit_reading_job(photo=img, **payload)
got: {"hour": 1, "minute": 33}
